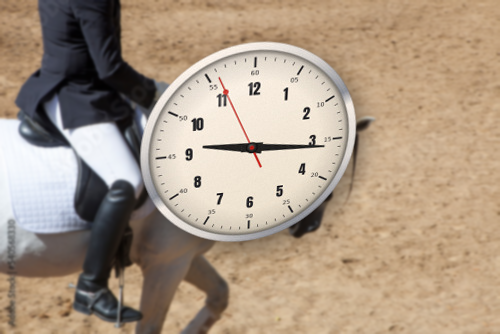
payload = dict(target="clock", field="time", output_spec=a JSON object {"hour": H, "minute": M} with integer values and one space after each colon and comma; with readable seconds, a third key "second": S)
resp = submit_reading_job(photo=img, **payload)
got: {"hour": 9, "minute": 15, "second": 56}
